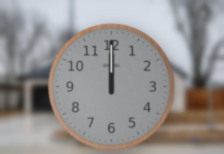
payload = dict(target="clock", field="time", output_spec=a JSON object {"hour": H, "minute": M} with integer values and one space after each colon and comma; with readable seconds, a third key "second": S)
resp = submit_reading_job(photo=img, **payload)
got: {"hour": 12, "minute": 0}
